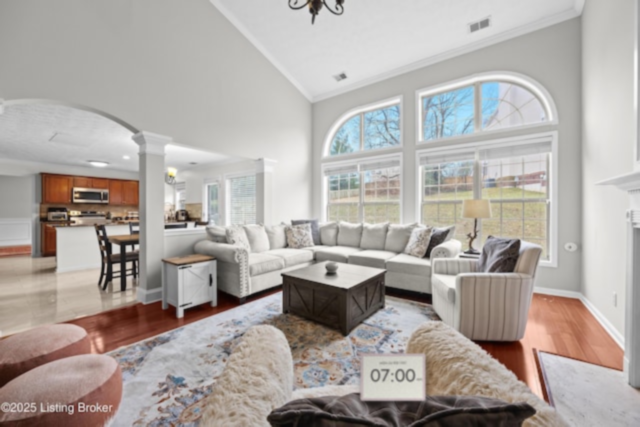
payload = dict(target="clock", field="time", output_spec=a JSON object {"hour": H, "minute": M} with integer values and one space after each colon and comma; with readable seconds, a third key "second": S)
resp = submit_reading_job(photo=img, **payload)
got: {"hour": 7, "minute": 0}
